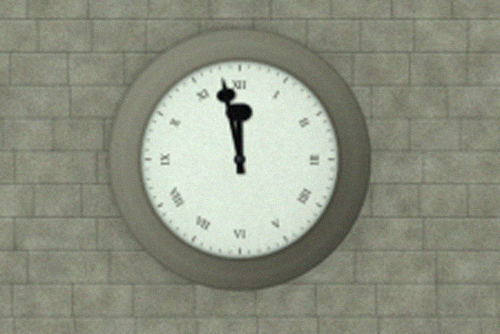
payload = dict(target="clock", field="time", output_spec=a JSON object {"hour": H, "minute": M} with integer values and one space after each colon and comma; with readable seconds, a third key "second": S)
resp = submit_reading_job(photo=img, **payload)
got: {"hour": 11, "minute": 58}
